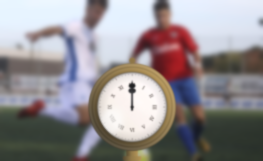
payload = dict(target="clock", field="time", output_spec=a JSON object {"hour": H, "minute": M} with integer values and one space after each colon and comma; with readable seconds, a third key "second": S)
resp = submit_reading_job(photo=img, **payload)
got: {"hour": 12, "minute": 0}
